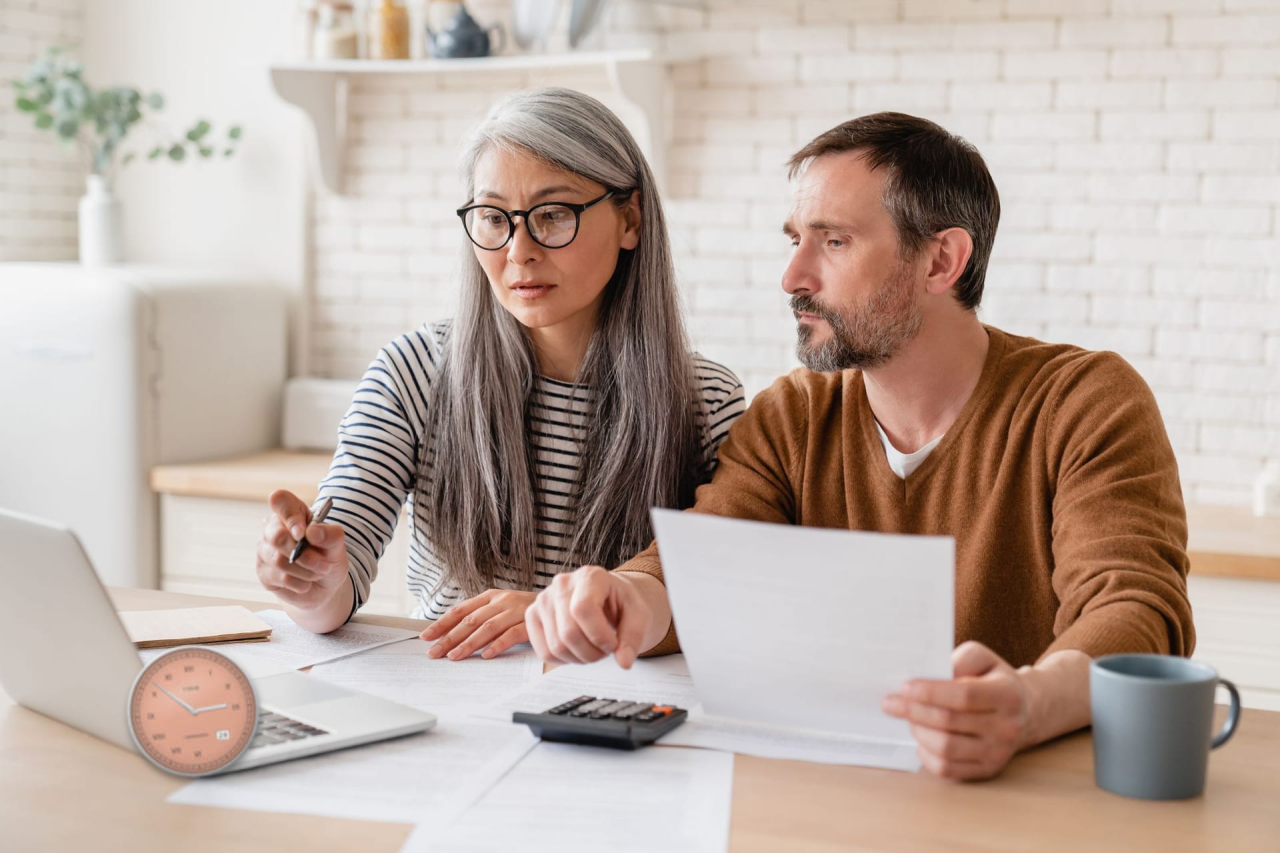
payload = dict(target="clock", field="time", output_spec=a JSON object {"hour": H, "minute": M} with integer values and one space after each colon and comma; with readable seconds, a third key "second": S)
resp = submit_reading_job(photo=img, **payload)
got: {"hour": 2, "minute": 52}
